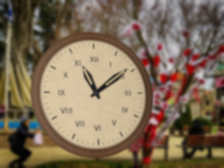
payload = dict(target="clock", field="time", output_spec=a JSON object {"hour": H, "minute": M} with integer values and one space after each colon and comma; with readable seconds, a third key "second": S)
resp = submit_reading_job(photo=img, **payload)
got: {"hour": 11, "minute": 9}
